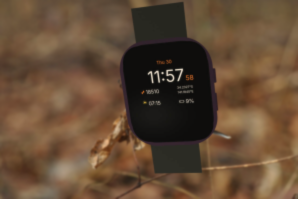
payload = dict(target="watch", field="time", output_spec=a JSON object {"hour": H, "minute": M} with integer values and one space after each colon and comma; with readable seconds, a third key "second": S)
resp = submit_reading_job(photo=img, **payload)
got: {"hour": 11, "minute": 57}
